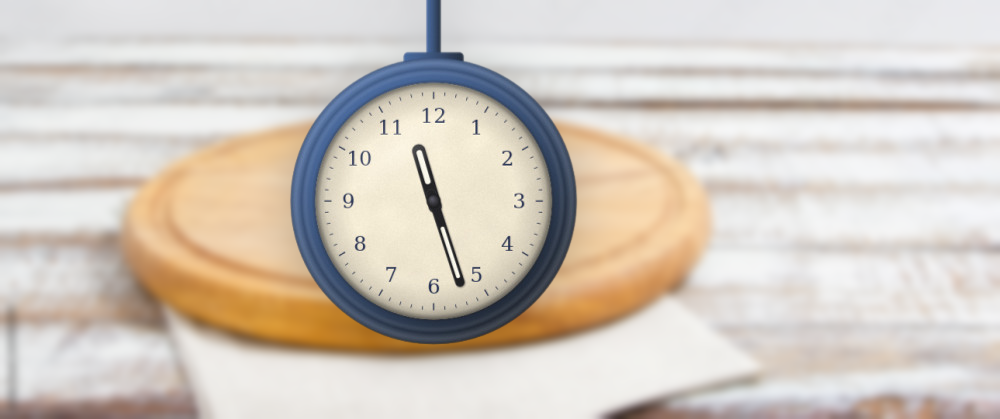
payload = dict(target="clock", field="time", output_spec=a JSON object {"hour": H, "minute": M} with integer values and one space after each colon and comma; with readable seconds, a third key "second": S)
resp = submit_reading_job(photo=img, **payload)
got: {"hour": 11, "minute": 27}
